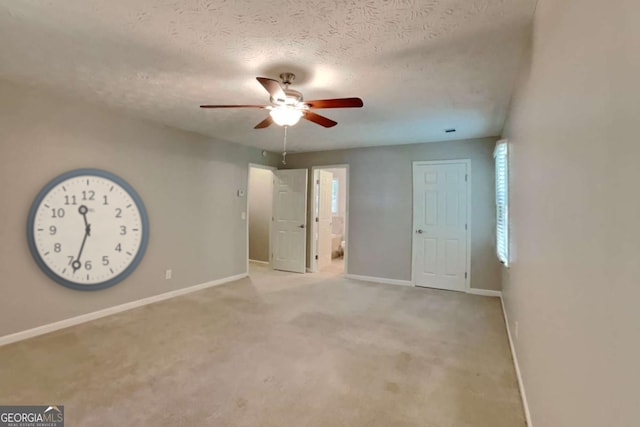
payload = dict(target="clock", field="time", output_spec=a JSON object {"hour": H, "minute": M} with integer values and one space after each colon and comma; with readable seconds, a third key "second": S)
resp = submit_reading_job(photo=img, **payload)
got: {"hour": 11, "minute": 33}
